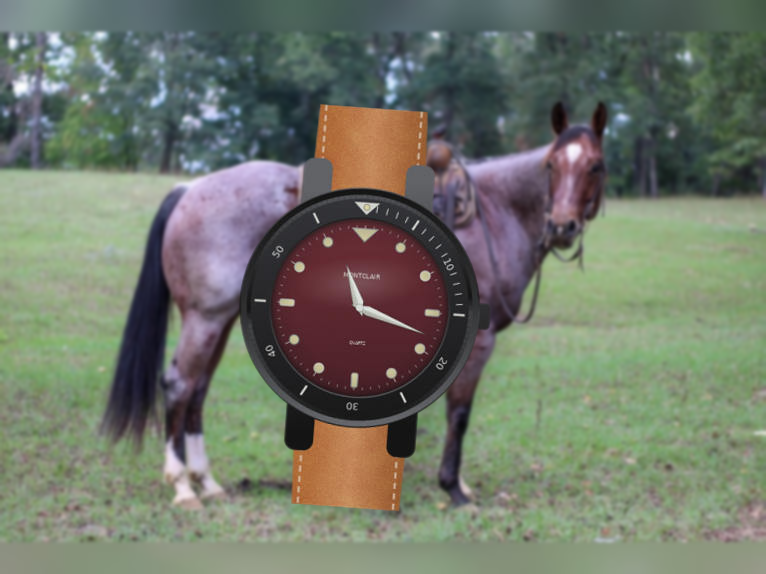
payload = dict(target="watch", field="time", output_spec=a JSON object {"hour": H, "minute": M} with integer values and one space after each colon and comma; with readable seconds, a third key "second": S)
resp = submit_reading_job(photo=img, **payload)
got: {"hour": 11, "minute": 18}
